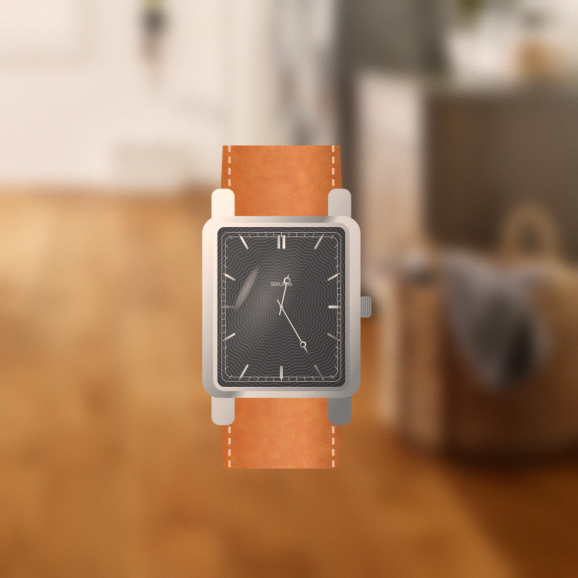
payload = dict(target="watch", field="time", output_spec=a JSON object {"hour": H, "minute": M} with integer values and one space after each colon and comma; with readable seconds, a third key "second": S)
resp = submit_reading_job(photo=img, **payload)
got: {"hour": 12, "minute": 25}
